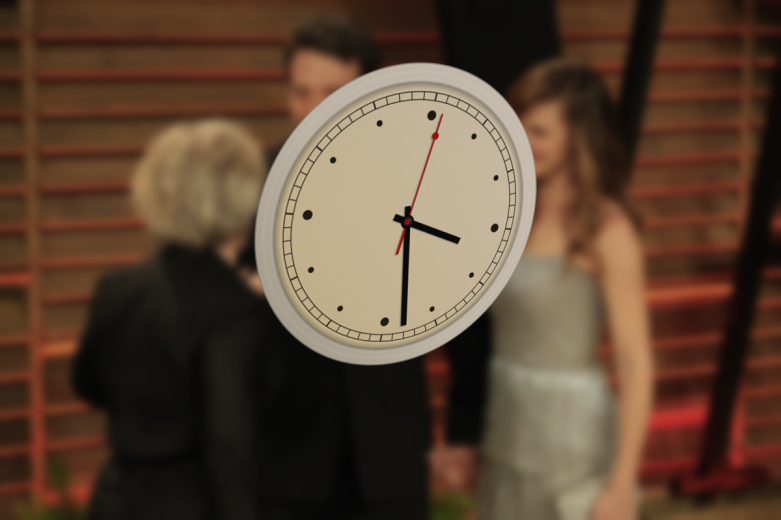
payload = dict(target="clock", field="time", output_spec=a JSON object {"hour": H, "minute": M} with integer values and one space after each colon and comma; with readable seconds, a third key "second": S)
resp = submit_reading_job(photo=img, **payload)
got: {"hour": 3, "minute": 28, "second": 1}
